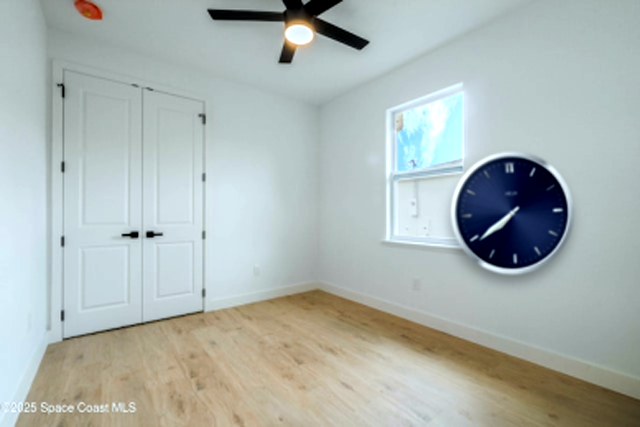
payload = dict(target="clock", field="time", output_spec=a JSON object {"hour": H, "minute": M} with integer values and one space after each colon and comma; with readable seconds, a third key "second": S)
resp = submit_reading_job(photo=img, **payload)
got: {"hour": 7, "minute": 39}
